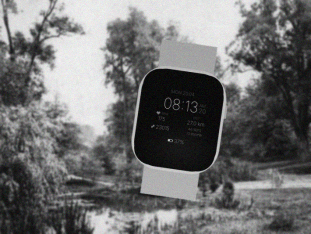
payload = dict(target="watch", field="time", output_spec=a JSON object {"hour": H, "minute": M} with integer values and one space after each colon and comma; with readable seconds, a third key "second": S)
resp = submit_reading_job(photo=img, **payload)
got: {"hour": 8, "minute": 13}
